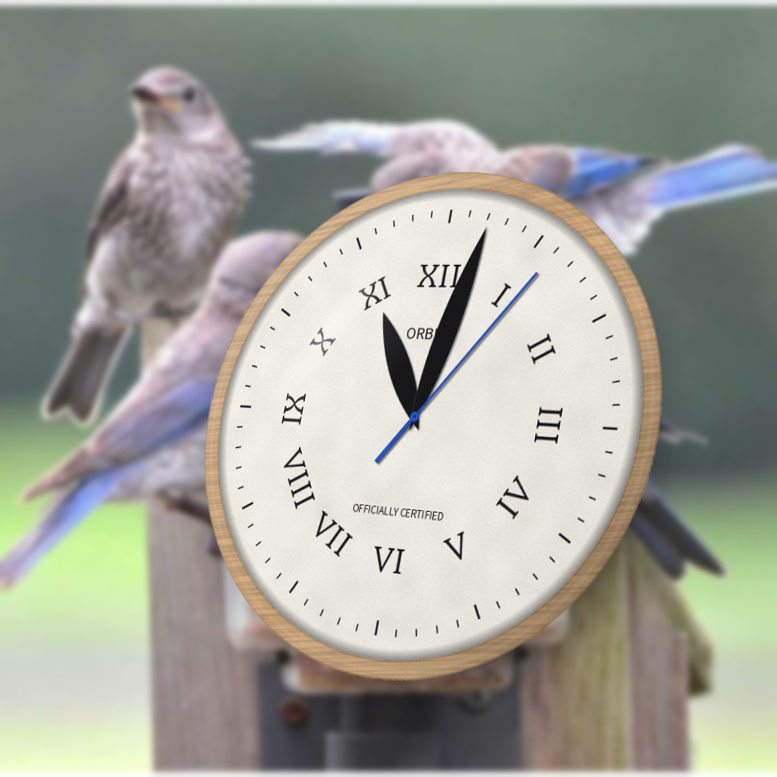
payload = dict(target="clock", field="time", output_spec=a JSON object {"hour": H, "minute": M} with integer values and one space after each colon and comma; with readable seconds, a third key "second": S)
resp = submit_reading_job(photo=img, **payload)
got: {"hour": 11, "minute": 2, "second": 6}
